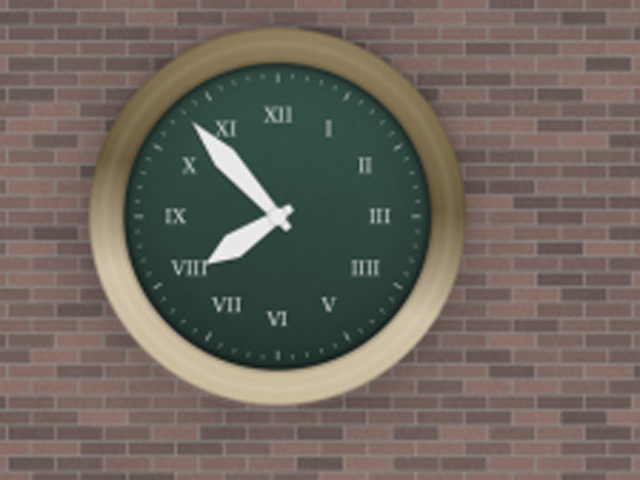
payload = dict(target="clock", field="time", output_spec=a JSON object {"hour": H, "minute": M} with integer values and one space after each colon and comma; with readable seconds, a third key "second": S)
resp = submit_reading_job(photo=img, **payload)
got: {"hour": 7, "minute": 53}
